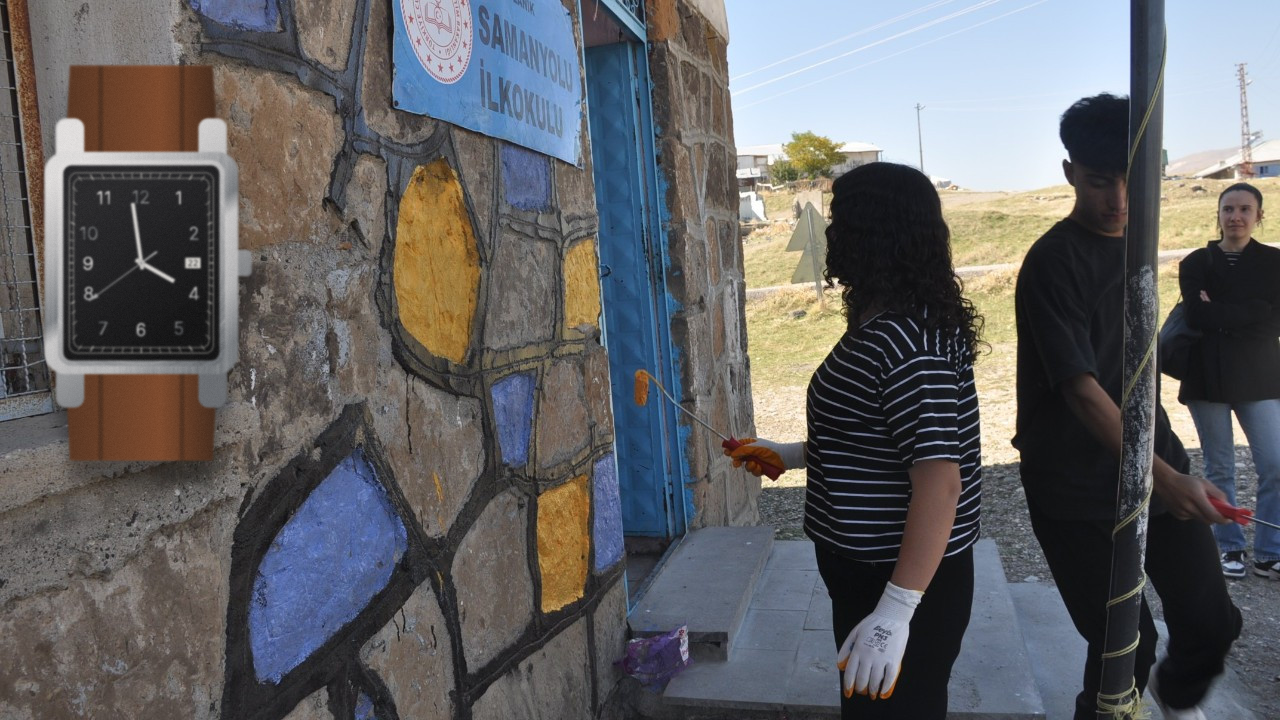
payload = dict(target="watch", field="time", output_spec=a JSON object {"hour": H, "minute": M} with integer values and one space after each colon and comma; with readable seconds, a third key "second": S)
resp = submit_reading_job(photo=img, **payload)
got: {"hour": 3, "minute": 58, "second": 39}
